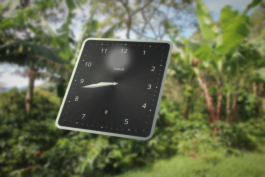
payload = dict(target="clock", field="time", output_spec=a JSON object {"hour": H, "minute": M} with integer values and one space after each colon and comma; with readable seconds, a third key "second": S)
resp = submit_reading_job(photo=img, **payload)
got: {"hour": 8, "minute": 43}
